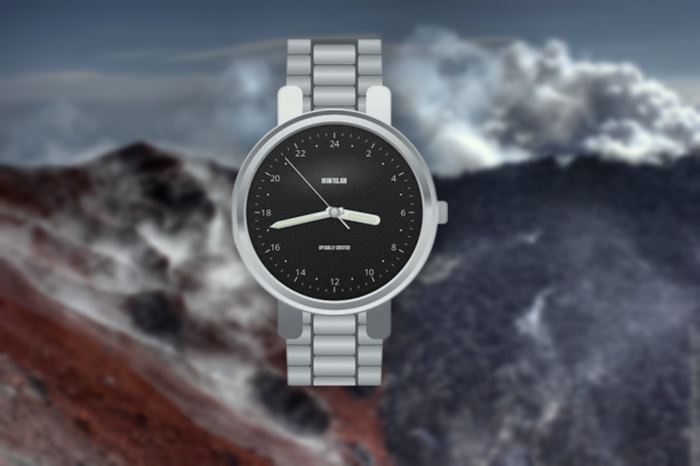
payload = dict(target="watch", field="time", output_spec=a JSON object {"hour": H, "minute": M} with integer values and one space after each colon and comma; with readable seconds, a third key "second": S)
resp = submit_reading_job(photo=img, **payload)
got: {"hour": 6, "minute": 42, "second": 53}
